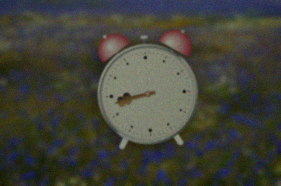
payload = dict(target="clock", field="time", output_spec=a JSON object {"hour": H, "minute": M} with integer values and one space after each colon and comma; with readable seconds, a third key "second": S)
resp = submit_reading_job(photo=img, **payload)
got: {"hour": 8, "minute": 43}
